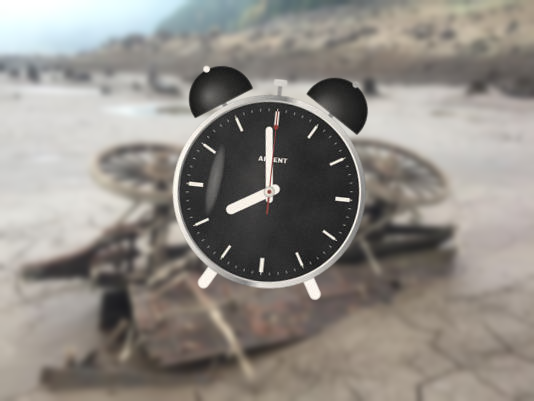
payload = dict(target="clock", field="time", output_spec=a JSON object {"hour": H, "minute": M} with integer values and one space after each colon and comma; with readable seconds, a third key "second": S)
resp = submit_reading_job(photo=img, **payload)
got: {"hour": 7, "minute": 59, "second": 0}
